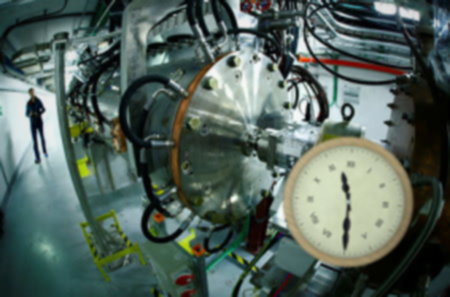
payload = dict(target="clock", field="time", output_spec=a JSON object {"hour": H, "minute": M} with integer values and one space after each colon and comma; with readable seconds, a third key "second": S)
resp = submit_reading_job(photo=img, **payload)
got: {"hour": 11, "minute": 30}
